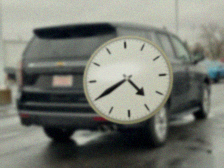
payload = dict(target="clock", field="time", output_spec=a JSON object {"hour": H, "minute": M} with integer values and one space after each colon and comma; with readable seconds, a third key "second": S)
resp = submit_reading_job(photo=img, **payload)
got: {"hour": 4, "minute": 40}
